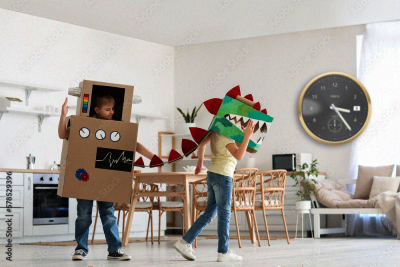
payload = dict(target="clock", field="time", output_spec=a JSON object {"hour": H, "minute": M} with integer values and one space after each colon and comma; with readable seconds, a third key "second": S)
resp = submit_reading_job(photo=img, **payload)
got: {"hour": 3, "minute": 24}
